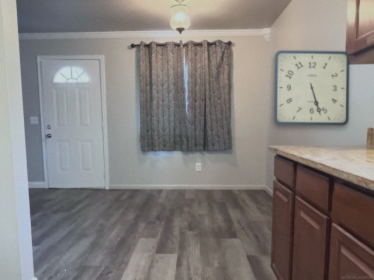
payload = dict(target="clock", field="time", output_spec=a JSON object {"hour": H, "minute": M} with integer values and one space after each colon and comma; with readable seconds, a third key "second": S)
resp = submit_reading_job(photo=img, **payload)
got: {"hour": 5, "minute": 27}
